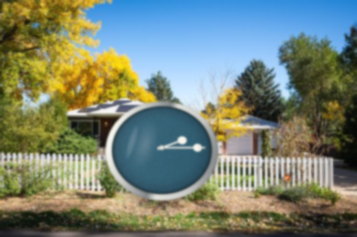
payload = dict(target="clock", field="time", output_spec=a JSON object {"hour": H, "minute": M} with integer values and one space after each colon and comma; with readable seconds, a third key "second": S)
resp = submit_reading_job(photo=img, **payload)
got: {"hour": 2, "minute": 15}
